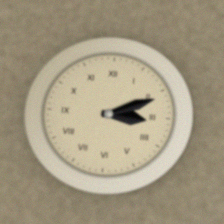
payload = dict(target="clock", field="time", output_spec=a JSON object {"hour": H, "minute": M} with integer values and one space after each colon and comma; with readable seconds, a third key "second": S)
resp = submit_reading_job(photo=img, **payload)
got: {"hour": 3, "minute": 11}
